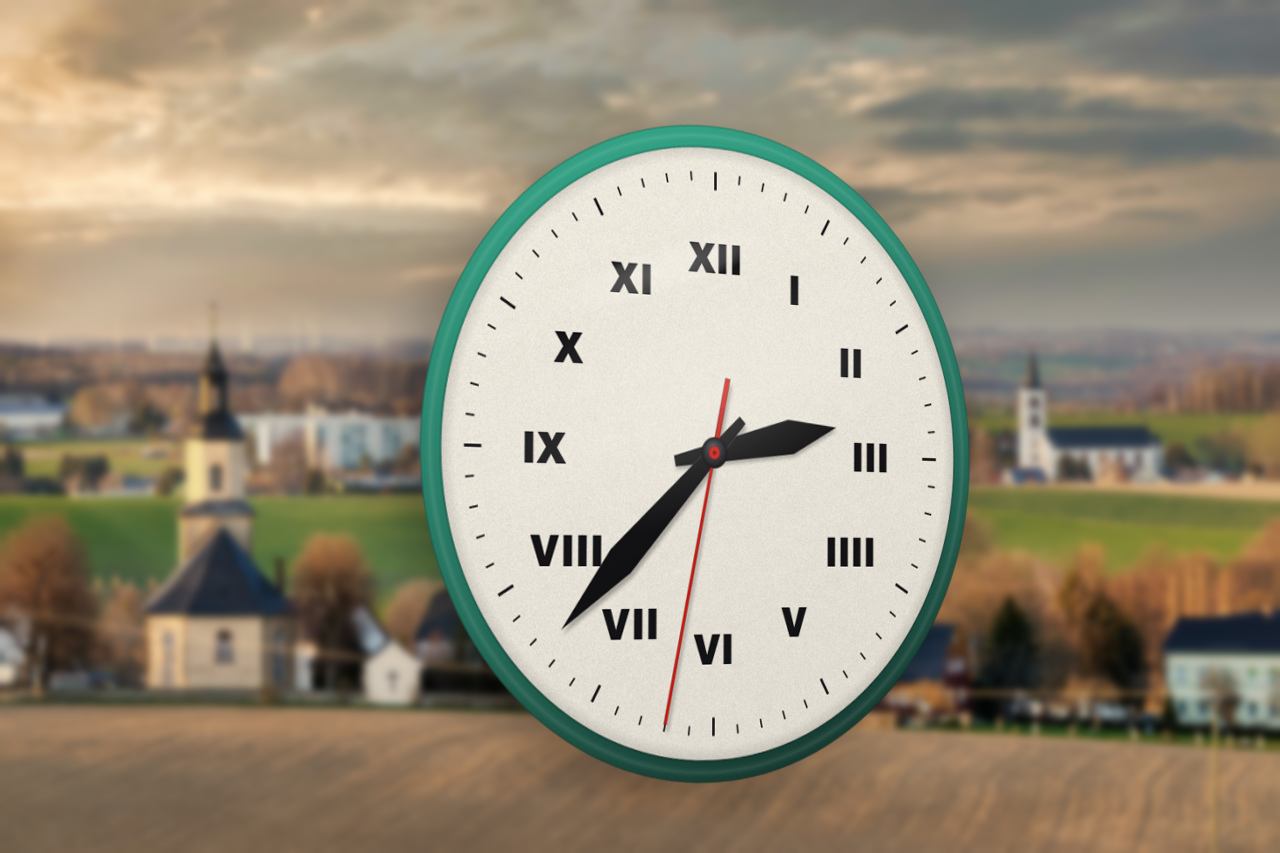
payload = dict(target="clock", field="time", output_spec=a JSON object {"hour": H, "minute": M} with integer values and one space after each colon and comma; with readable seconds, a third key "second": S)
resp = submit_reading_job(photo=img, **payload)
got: {"hour": 2, "minute": 37, "second": 32}
